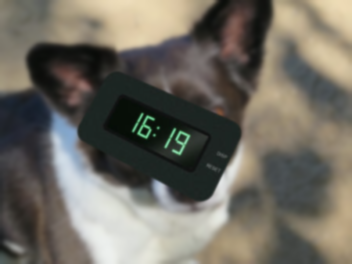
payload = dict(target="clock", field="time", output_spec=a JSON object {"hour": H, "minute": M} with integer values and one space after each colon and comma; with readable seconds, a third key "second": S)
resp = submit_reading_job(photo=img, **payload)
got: {"hour": 16, "minute": 19}
